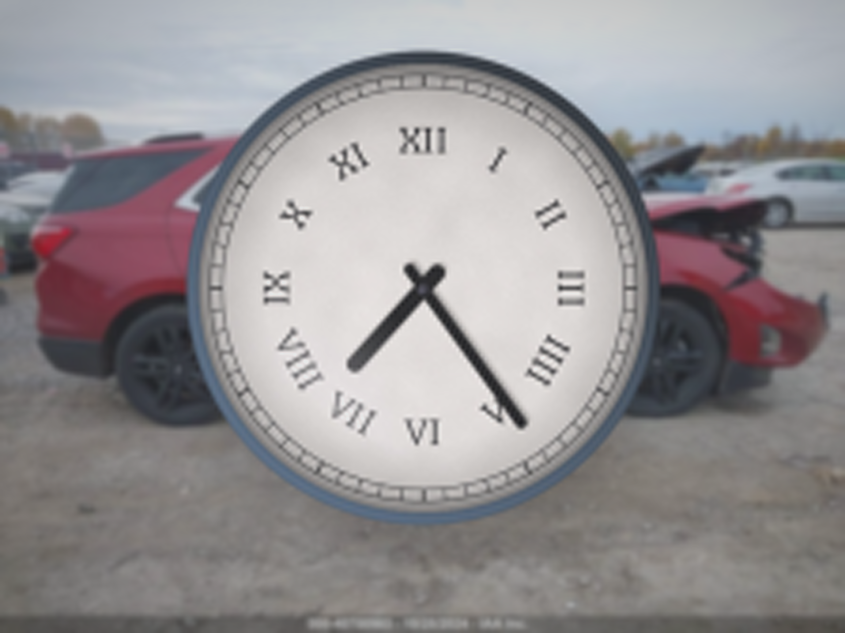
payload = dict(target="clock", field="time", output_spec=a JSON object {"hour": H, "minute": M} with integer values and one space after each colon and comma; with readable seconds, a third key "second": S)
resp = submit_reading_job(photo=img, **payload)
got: {"hour": 7, "minute": 24}
